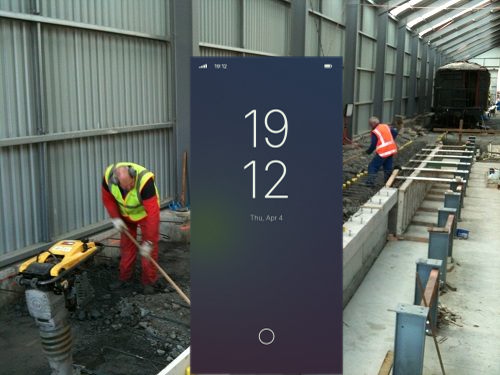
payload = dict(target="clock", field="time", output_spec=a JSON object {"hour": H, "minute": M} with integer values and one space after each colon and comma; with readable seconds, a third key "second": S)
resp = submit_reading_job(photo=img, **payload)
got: {"hour": 19, "minute": 12}
